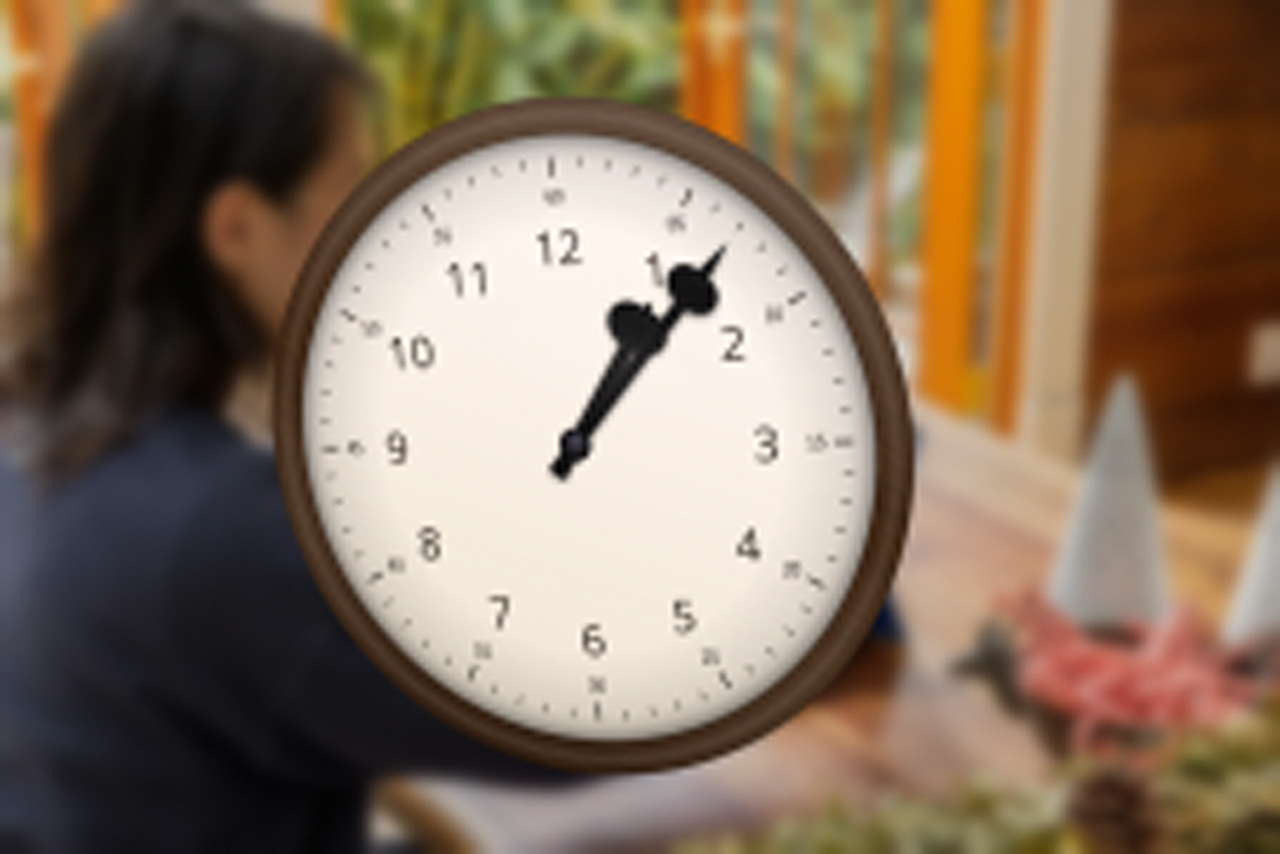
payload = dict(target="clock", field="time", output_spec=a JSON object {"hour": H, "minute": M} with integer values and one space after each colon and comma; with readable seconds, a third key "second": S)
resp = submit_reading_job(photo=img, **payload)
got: {"hour": 1, "minute": 7}
